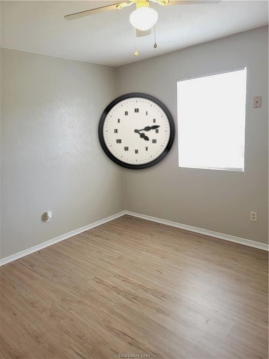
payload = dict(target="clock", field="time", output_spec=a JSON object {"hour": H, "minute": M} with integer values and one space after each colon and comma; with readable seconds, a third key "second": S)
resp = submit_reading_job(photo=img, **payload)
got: {"hour": 4, "minute": 13}
